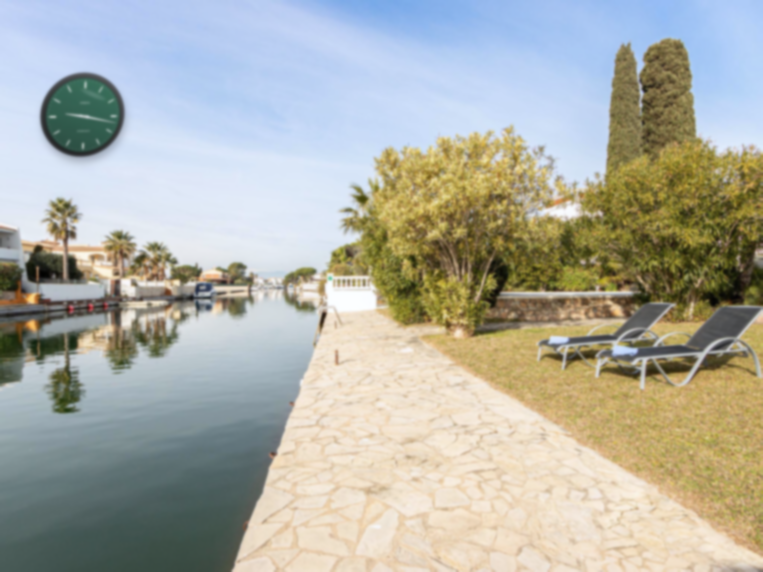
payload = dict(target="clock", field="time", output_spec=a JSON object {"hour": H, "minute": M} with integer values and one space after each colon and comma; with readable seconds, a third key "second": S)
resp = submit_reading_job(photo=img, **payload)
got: {"hour": 9, "minute": 17}
